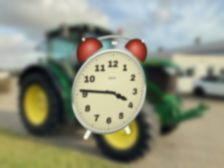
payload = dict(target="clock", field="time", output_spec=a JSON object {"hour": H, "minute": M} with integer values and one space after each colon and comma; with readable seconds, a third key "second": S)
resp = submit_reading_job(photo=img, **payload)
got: {"hour": 3, "minute": 46}
